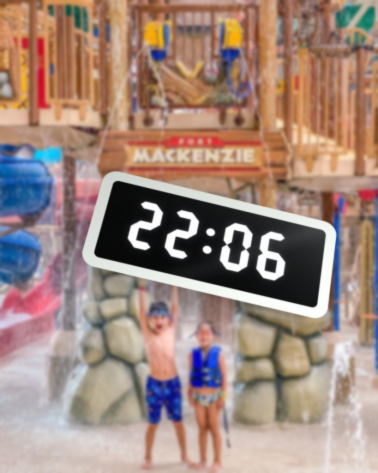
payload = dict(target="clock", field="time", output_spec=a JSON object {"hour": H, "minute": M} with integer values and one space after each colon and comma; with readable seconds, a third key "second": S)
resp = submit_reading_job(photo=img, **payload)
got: {"hour": 22, "minute": 6}
